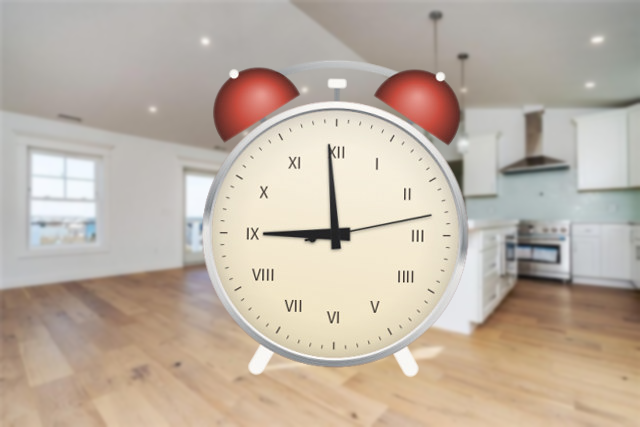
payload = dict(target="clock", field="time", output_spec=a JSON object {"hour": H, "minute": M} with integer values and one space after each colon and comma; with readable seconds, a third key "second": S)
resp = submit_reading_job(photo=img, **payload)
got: {"hour": 8, "minute": 59, "second": 13}
